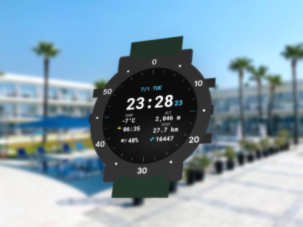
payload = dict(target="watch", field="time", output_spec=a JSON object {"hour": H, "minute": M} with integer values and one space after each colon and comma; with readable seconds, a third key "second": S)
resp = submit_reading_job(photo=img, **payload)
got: {"hour": 23, "minute": 28}
